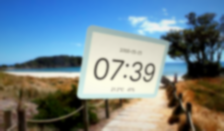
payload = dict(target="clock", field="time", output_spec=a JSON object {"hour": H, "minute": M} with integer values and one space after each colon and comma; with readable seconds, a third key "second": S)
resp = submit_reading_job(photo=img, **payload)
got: {"hour": 7, "minute": 39}
